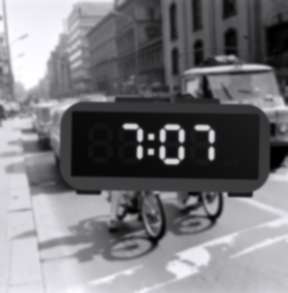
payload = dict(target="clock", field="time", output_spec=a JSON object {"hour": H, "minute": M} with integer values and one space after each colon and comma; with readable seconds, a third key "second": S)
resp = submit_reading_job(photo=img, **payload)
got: {"hour": 7, "minute": 7}
